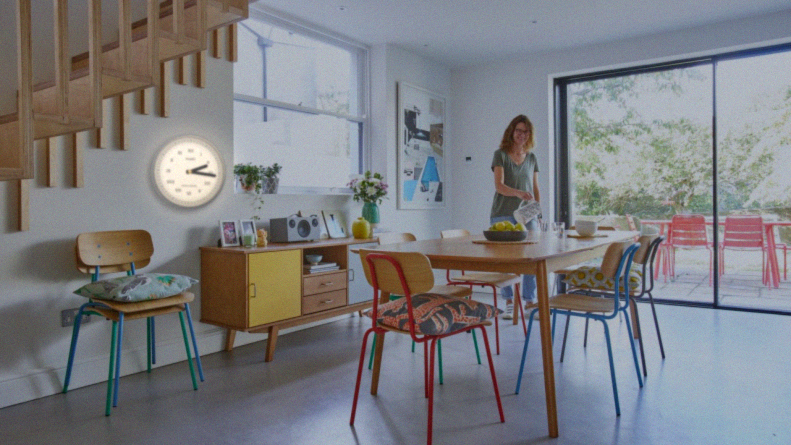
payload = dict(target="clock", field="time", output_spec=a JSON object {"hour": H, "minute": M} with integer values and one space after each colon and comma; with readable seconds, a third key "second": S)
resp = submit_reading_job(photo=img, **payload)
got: {"hour": 2, "minute": 16}
